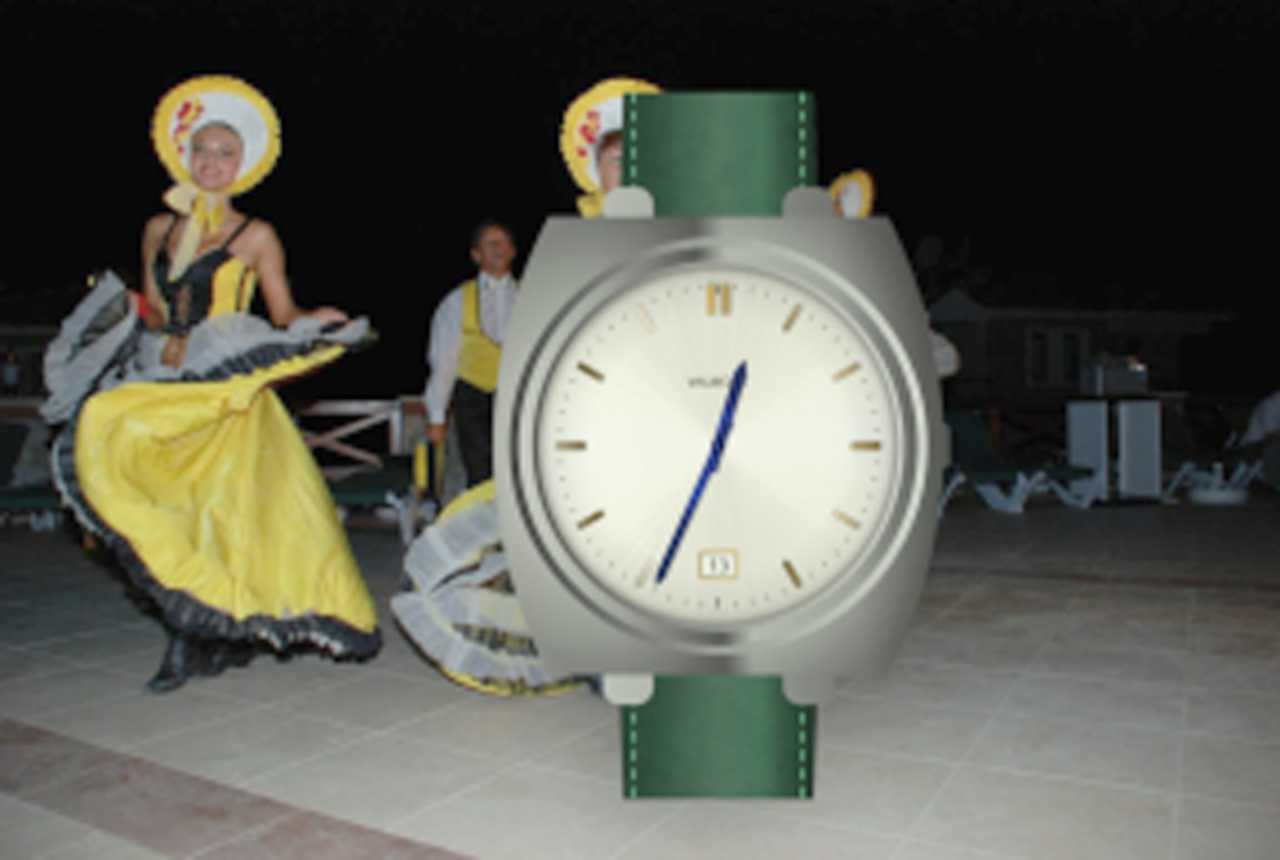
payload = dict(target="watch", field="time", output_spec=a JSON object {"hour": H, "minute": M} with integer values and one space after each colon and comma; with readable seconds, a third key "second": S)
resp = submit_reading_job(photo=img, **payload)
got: {"hour": 12, "minute": 34}
